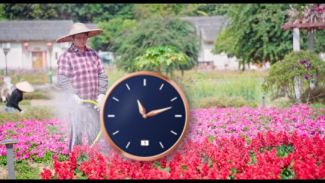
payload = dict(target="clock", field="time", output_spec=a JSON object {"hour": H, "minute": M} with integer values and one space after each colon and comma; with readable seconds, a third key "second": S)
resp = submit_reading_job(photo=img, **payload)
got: {"hour": 11, "minute": 12}
